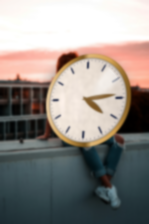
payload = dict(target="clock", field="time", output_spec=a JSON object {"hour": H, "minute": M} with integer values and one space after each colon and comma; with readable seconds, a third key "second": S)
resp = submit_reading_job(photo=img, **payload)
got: {"hour": 4, "minute": 14}
